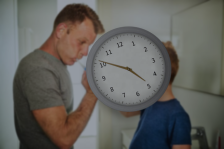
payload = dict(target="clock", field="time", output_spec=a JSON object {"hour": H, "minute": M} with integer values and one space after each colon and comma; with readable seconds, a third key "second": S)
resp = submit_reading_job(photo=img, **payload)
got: {"hour": 4, "minute": 51}
